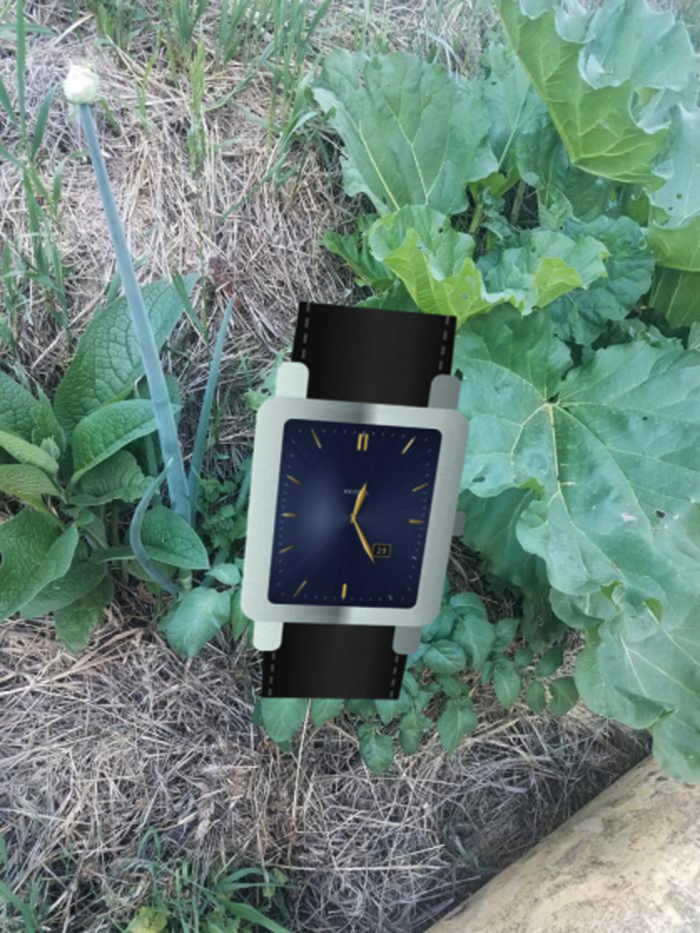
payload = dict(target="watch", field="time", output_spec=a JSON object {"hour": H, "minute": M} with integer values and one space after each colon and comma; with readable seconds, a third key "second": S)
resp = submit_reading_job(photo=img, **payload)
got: {"hour": 12, "minute": 25}
